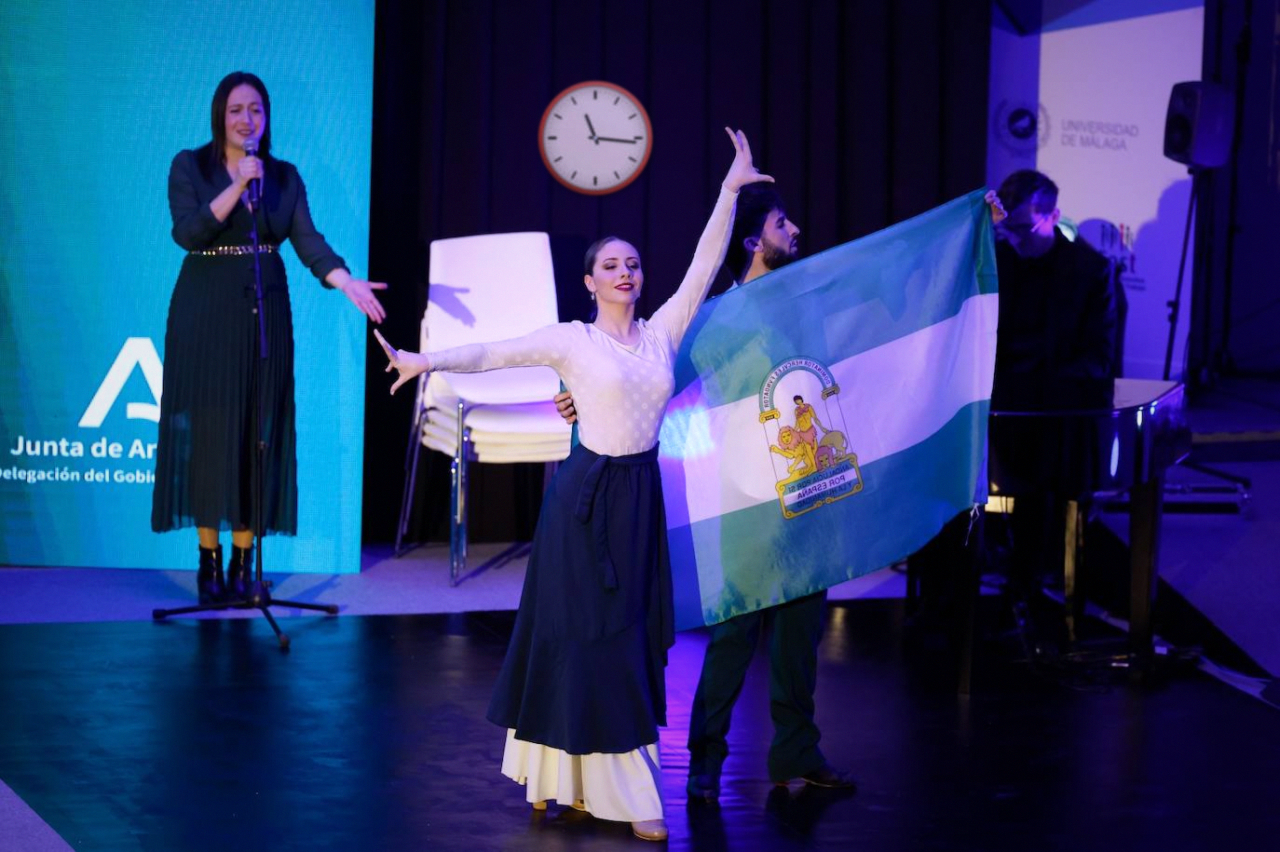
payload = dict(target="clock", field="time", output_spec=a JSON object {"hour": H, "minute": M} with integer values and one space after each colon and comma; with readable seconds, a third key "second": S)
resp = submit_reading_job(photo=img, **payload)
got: {"hour": 11, "minute": 16}
